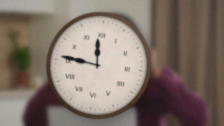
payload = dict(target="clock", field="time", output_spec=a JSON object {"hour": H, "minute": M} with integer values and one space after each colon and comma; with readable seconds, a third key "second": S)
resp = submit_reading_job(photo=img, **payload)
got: {"hour": 11, "minute": 46}
